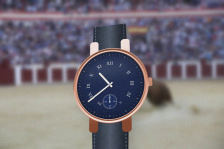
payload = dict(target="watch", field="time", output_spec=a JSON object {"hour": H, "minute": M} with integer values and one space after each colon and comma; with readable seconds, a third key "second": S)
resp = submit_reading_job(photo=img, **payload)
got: {"hour": 10, "minute": 39}
